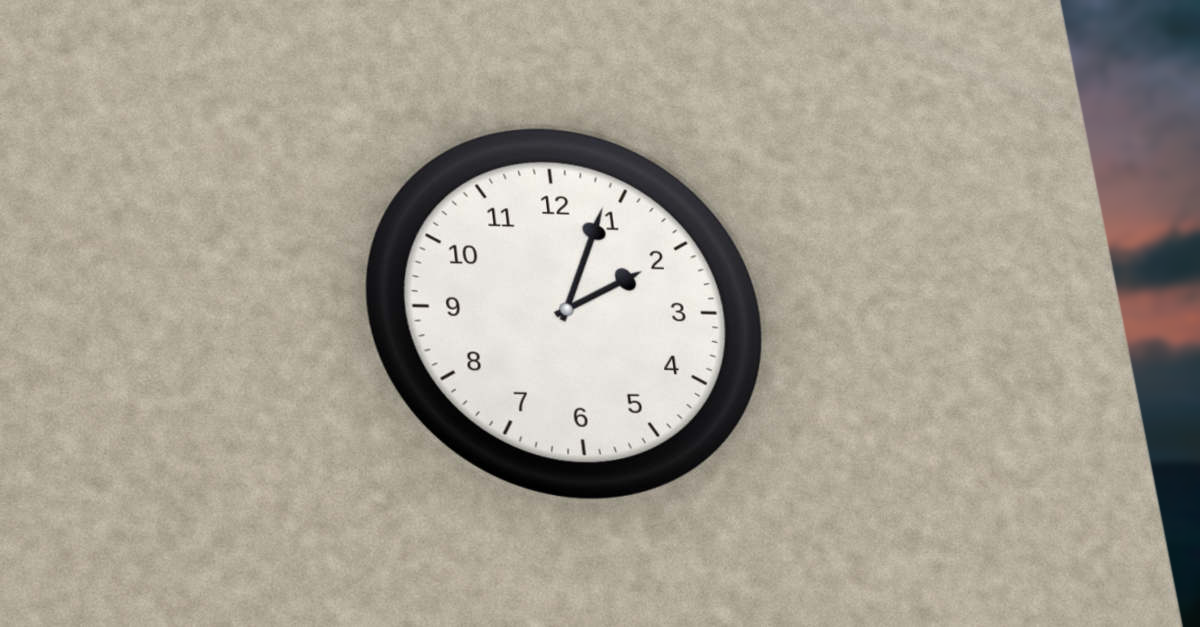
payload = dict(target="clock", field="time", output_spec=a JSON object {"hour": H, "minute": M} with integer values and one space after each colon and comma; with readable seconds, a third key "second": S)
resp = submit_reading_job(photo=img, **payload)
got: {"hour": 2, "minute": 4}
